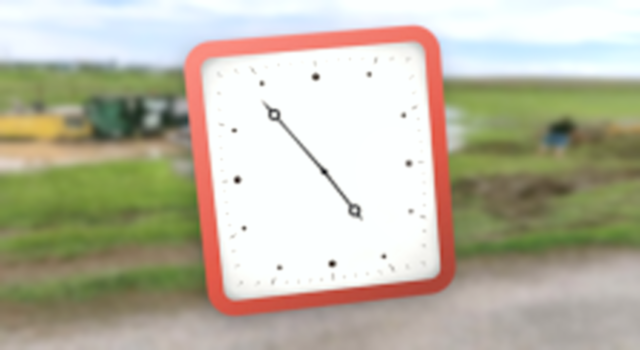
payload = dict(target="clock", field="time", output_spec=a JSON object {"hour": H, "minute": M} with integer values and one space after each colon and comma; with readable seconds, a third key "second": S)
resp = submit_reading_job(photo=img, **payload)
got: {"hour": 4, "minute": 54}
